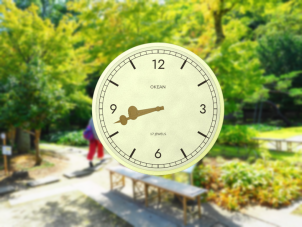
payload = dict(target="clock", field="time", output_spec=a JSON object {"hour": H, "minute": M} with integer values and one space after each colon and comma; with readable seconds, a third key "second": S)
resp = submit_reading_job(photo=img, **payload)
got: {"hour": 8, "minute": 42}
